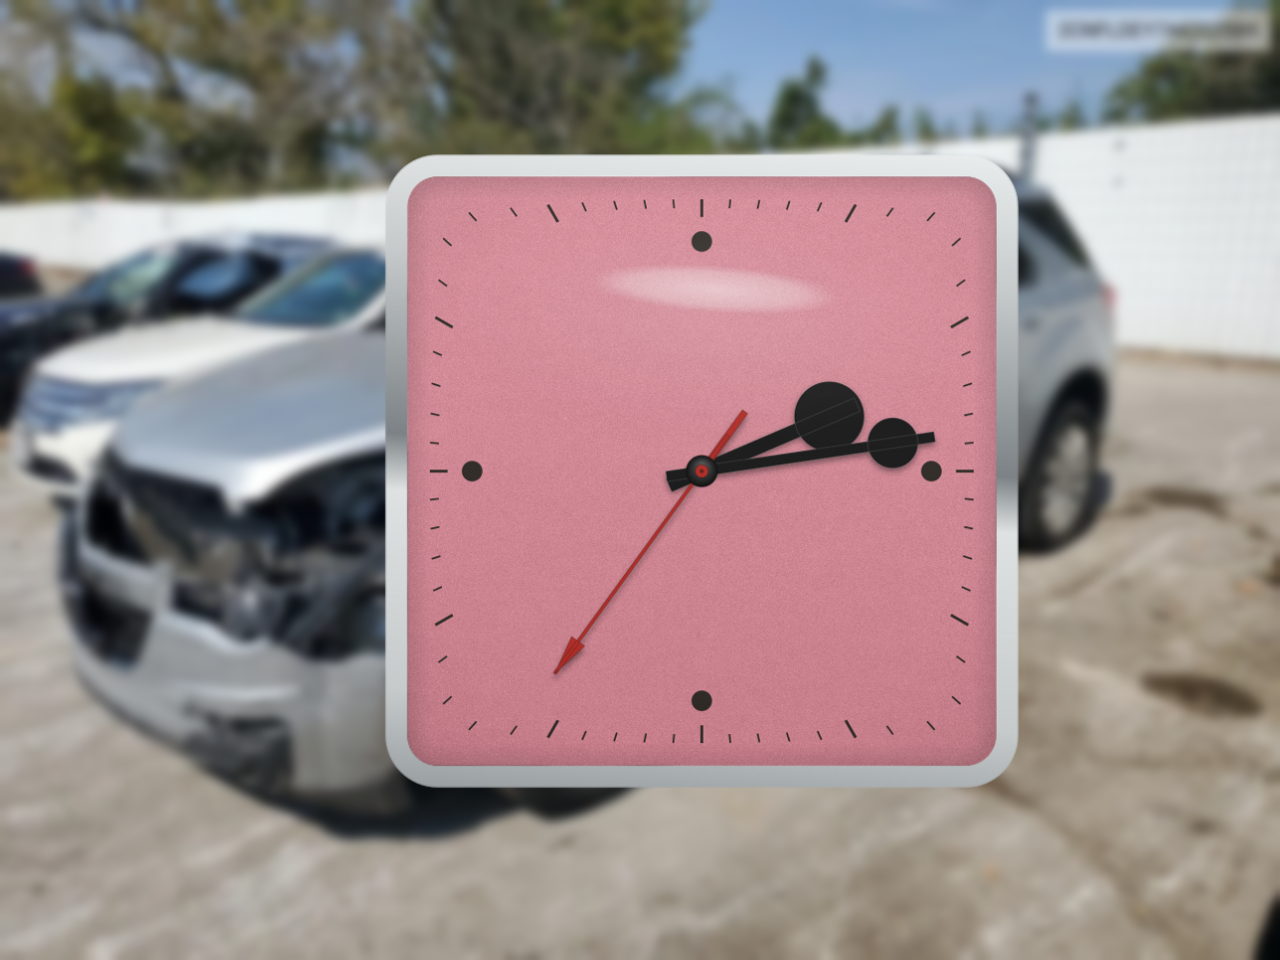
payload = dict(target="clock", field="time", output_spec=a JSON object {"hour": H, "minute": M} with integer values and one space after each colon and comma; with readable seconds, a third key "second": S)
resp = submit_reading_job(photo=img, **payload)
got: {"hour": 2, "minute": 13, "second": 36}
